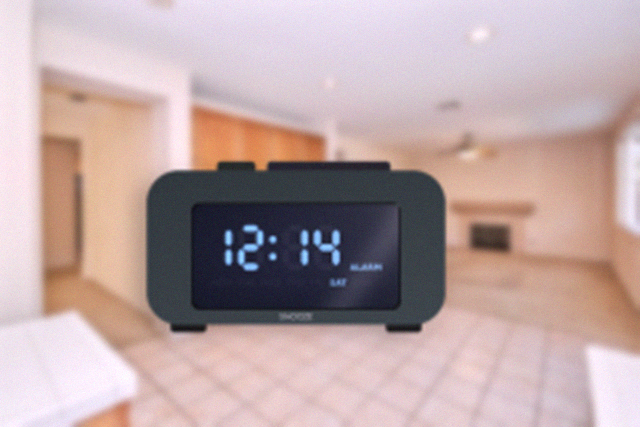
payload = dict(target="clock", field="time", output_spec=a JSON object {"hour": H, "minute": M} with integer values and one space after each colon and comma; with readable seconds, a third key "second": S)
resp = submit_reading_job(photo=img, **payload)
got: {"hour": 12, "minute": 14}
